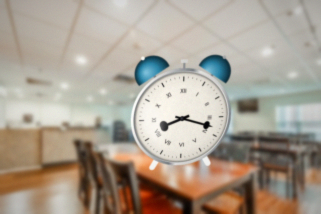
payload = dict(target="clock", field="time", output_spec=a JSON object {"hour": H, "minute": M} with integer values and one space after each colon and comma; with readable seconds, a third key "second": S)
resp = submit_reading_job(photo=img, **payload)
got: {"hour": 8, "minute": 18}
